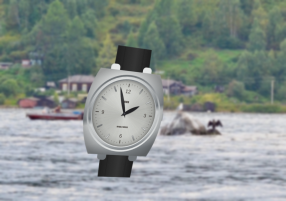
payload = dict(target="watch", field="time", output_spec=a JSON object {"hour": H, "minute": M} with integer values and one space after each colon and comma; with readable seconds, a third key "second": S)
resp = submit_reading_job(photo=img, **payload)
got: {"hour": 1, "minute": 57}
